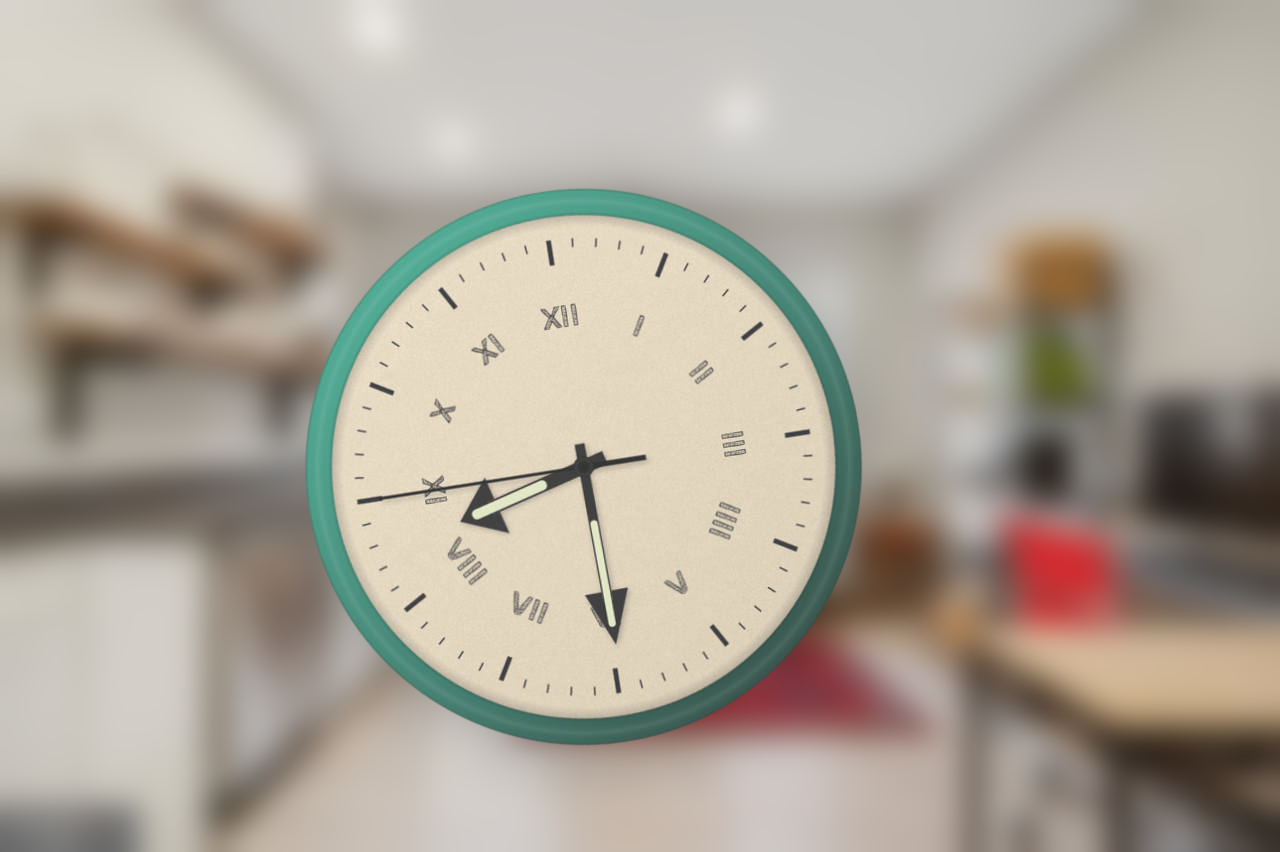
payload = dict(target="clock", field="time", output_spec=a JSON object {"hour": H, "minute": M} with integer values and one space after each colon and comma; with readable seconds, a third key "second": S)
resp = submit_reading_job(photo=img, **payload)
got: {"hour": 8, "minute": 29, "second": 45}
